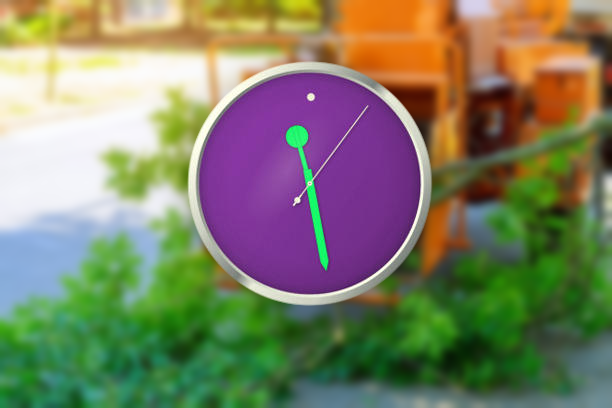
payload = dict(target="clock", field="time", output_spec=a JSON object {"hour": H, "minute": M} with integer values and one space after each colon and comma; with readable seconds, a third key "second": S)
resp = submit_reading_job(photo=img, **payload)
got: {"hour": 11, "minute": 28, "second": 6}
